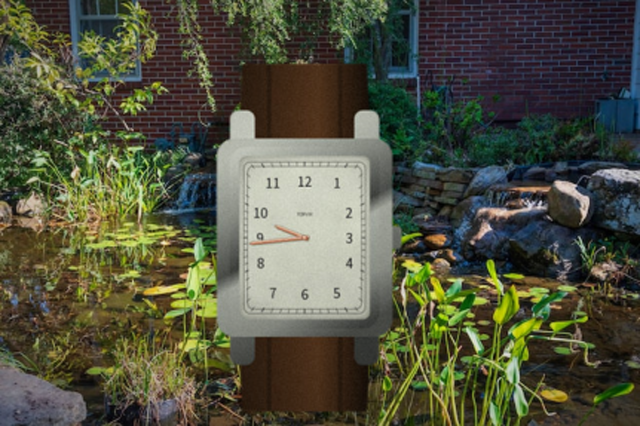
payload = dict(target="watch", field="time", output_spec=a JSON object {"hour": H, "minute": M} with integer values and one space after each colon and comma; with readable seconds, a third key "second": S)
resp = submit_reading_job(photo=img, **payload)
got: {"hour": 9, "minute": 44}
